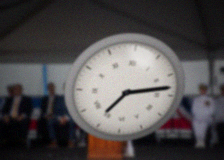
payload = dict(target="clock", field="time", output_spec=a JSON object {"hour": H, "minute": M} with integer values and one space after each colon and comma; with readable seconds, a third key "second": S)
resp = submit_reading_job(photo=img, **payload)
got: {"hour": 7, "minute": 13}
